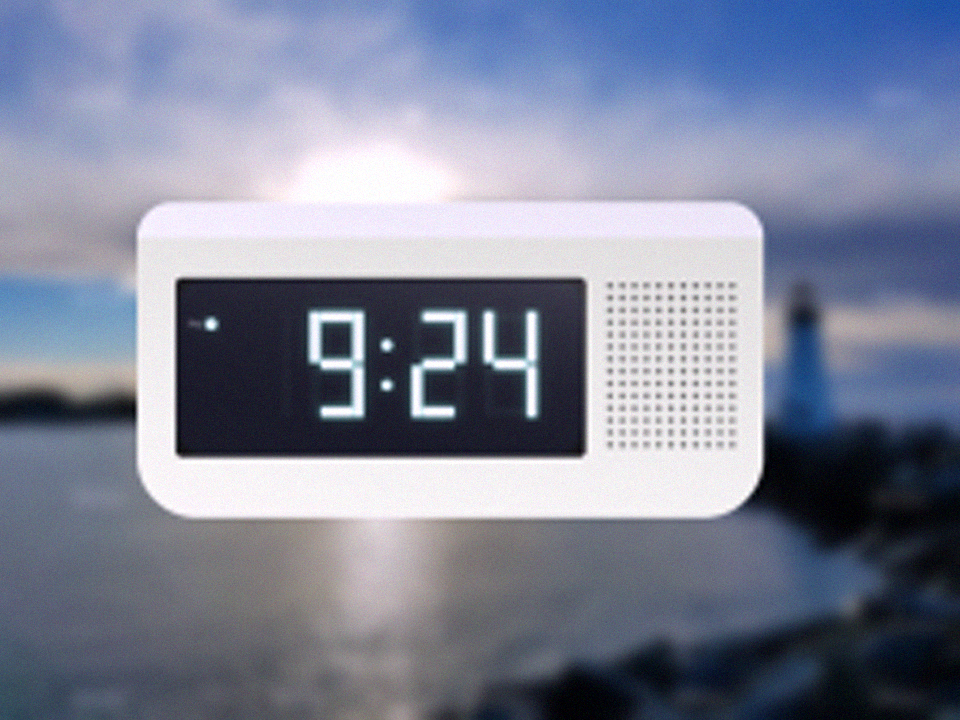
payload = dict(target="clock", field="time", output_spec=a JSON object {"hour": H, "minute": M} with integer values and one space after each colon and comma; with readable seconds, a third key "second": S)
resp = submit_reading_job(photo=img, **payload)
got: {"hour": 9, "minute": 24}
